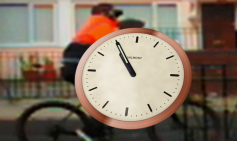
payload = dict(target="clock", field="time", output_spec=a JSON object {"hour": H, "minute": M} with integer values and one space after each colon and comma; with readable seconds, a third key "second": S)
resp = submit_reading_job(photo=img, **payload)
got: {"hour": 10, "minute": 55}
